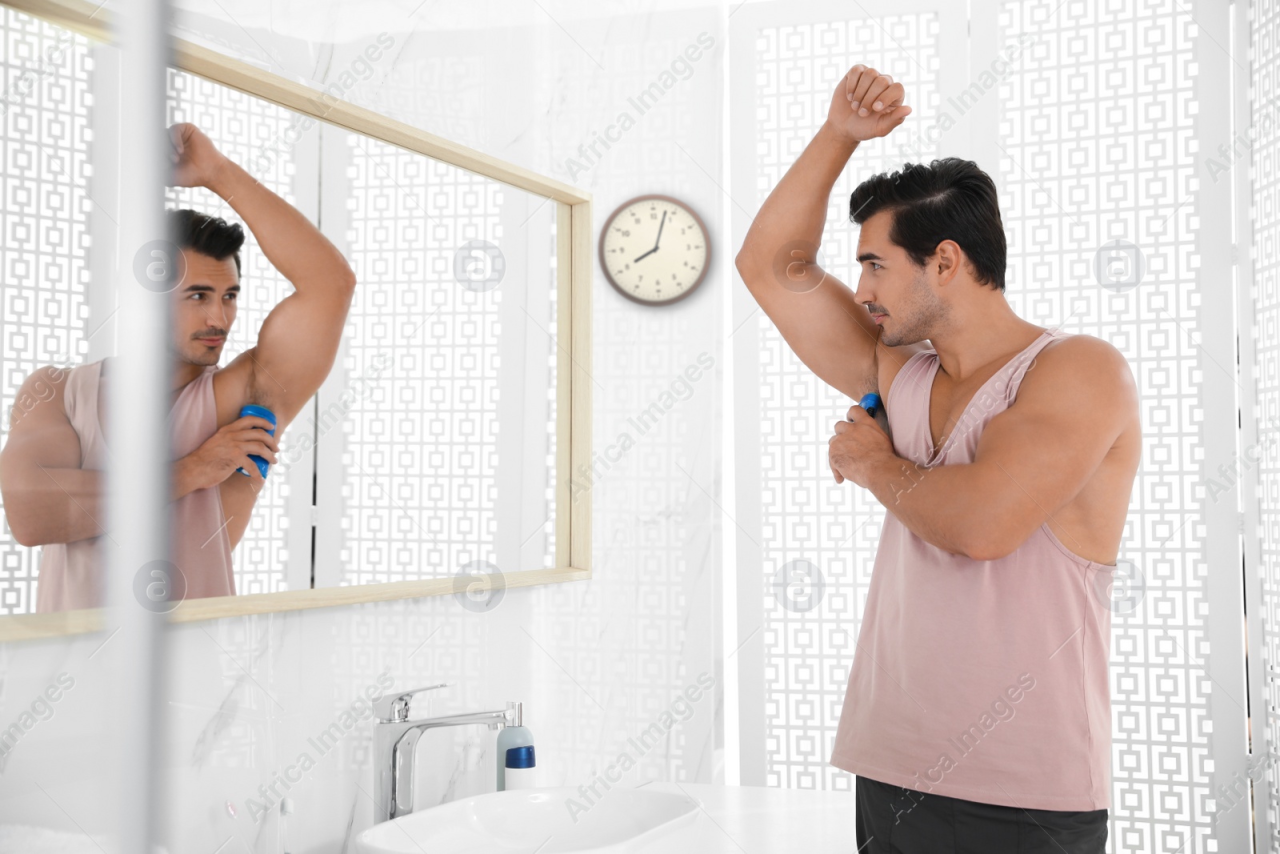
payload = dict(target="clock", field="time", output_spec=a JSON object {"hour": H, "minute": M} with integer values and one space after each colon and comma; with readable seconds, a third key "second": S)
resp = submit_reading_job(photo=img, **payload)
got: {"hour": 8, "minute": 3}
